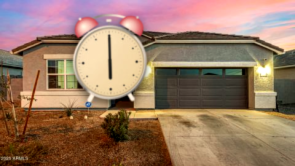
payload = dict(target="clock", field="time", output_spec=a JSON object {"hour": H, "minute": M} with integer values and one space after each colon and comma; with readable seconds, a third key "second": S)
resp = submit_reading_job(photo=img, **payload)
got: {"hour": 6, "minute": 0}
